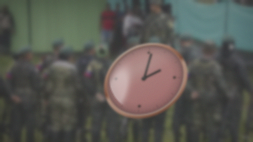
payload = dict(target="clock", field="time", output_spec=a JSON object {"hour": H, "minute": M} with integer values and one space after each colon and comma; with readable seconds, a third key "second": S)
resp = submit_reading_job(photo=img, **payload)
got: {"hour": 2, "minute": 1}
